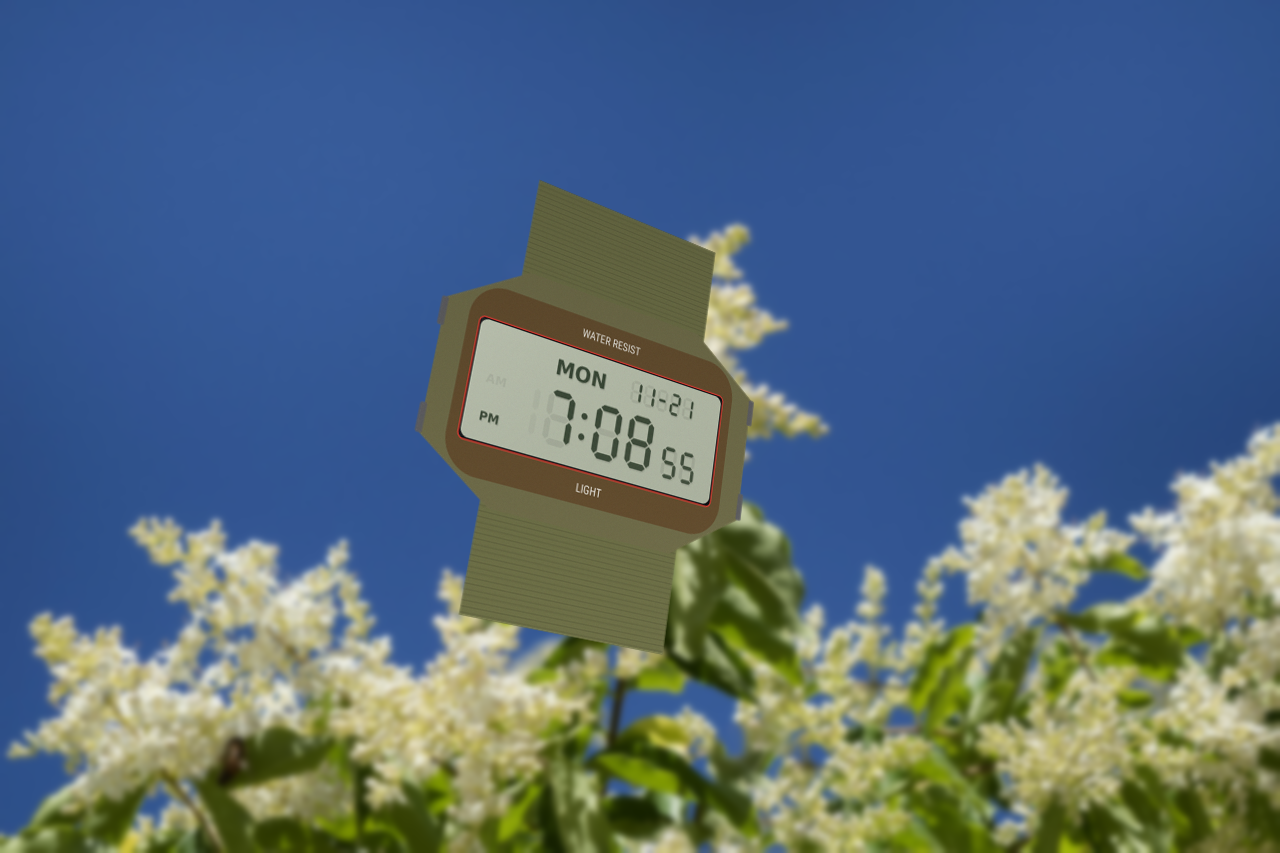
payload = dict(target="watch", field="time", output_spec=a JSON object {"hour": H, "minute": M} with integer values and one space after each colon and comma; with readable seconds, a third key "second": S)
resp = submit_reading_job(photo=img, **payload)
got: {"hour": 7, "minute": 8, "second": 55}
